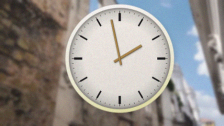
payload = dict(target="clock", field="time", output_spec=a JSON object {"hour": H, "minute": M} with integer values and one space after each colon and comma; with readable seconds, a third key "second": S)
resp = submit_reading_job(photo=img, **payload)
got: {"hour": 1, "minute": 58}
